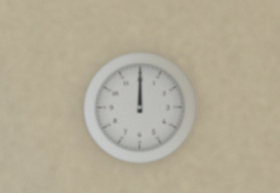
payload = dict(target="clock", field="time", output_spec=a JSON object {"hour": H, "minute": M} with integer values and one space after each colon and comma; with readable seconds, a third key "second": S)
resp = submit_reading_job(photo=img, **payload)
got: {"hour": 12, "minute": 0}
